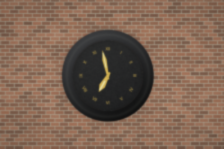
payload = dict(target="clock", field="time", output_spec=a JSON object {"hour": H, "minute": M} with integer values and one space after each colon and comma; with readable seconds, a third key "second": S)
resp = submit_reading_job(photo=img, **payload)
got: {"hour": 6, "minute": 58}
